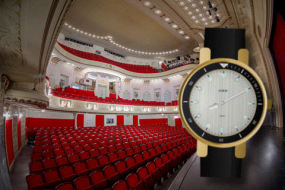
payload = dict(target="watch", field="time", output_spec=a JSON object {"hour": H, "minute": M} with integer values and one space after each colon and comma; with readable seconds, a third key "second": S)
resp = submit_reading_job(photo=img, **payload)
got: {"hour": 8, "minute": 10}
